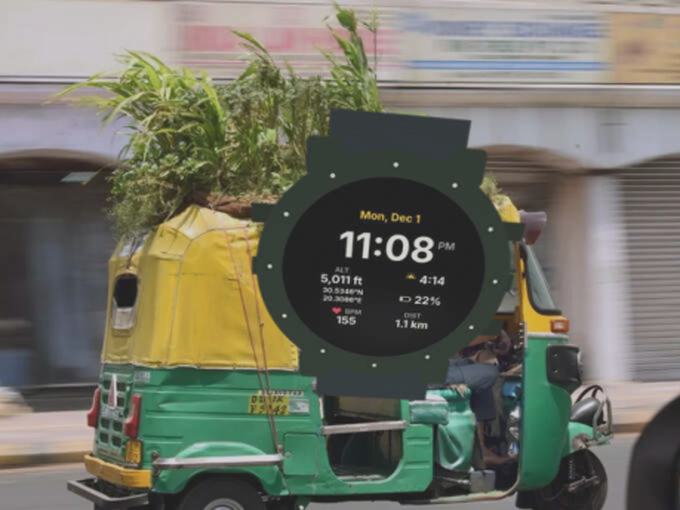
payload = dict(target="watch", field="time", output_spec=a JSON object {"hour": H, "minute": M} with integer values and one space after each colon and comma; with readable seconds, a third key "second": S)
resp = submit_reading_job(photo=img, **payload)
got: {"hour": 11, "minute": 8}
